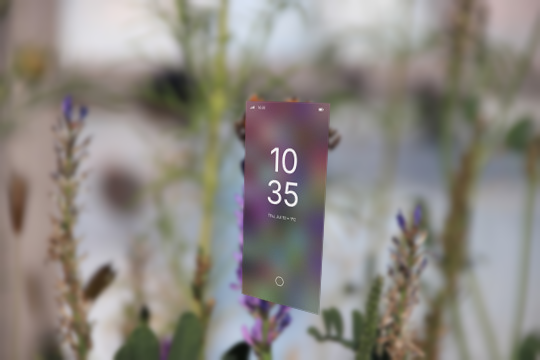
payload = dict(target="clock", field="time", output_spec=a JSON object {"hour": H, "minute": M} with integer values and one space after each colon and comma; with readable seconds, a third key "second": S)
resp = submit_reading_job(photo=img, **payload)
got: {"hour": 10, "minute": 35}
